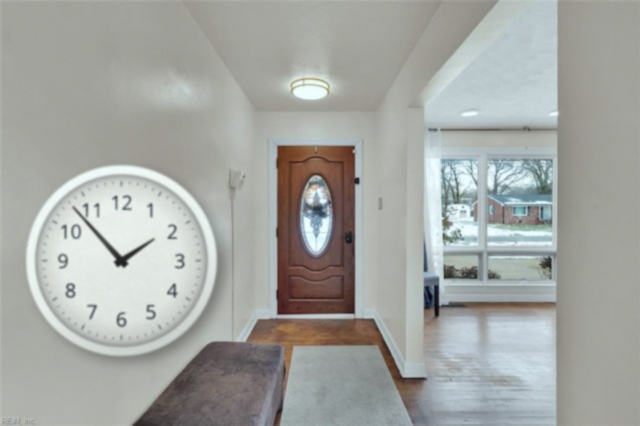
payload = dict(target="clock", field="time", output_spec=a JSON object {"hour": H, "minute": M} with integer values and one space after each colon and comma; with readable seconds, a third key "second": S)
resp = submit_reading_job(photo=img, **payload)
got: {"hour": 1, "minute": 53}
